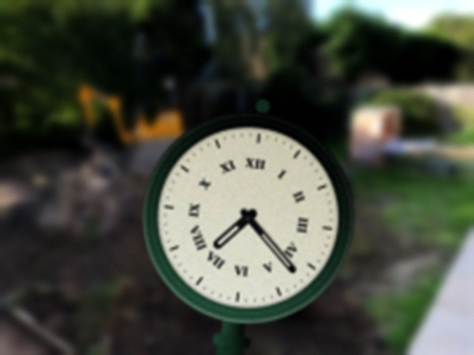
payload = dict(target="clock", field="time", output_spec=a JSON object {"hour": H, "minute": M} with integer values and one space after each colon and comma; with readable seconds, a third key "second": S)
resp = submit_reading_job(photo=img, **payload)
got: {"hour": 7, "minute": 22}
